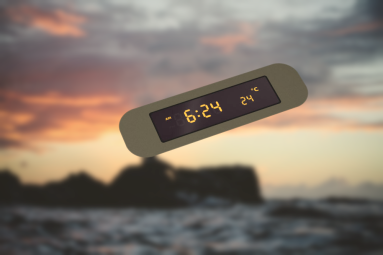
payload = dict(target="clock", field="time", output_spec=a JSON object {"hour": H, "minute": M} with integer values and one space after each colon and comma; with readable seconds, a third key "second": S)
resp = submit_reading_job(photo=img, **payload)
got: {"hour": 6, "minute": 24}
